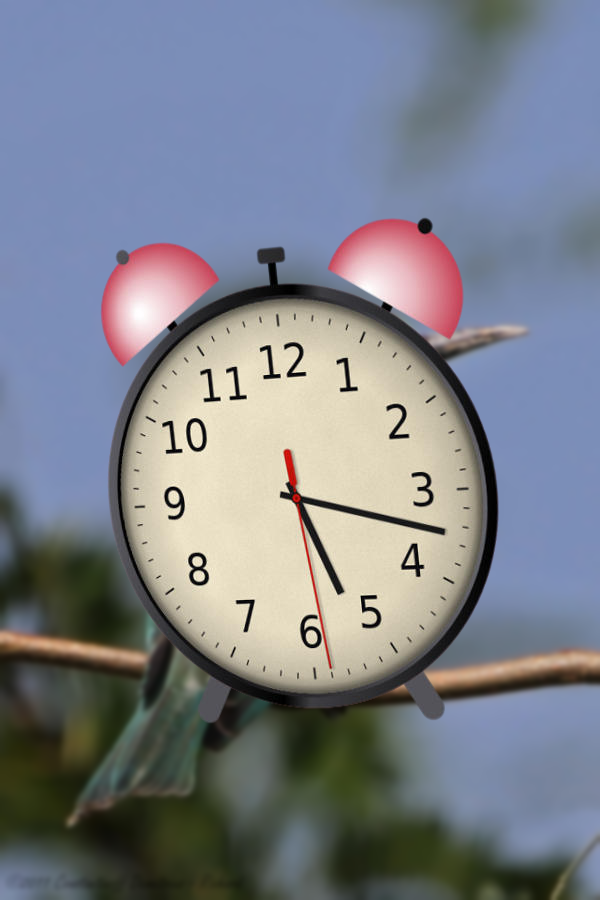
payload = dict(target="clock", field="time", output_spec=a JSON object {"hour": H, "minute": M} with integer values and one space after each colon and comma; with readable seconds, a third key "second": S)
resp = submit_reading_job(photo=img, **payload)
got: {"hour": 5, "minute": 17, "second": 29}
